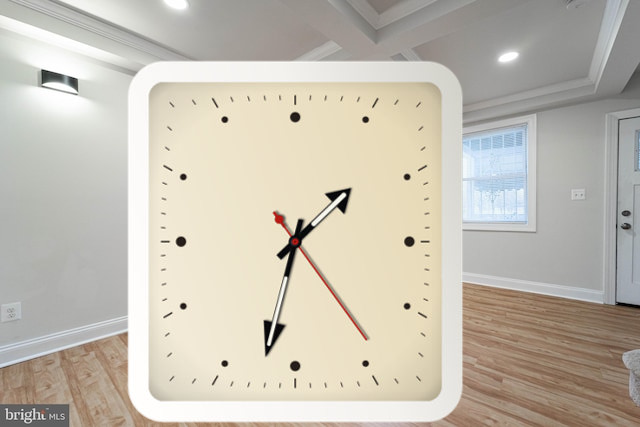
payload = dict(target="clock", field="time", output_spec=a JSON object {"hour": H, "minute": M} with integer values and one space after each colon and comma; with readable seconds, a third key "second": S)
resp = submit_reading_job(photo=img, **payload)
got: {"hour": 1, "minute": 32, "second": 24}
